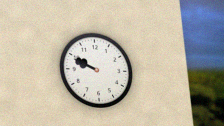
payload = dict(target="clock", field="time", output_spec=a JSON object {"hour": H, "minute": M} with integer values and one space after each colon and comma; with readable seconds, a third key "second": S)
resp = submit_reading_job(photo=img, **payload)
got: {"hour": 9, "minute": 49}
